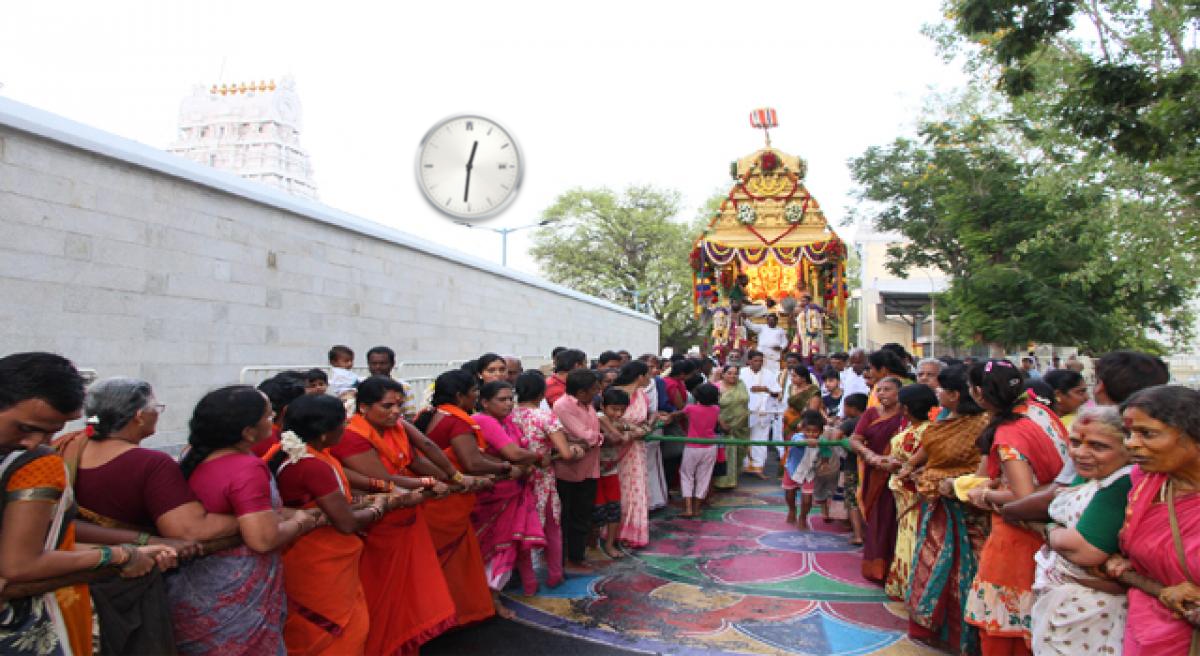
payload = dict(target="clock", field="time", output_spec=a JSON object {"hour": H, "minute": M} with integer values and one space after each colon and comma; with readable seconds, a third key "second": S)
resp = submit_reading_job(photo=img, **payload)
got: {"hour": 12, "minute": 31}
